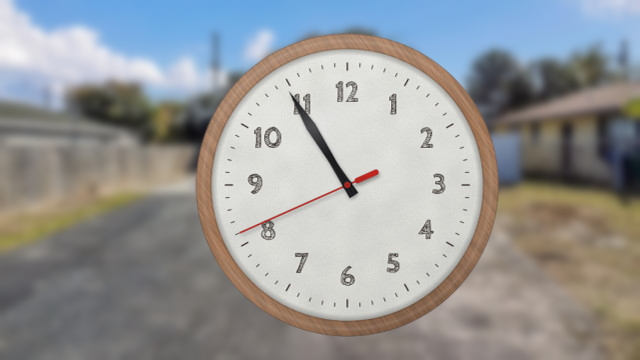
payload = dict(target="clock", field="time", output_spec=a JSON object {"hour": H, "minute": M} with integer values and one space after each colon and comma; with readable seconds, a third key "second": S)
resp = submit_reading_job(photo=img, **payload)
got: {"hour": 10, "minute": 54, "second": 41}
